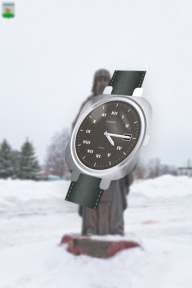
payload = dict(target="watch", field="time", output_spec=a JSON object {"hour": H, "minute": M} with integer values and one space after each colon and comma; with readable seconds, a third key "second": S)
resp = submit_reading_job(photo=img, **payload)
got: {"hour": 4, "minute": 15}
